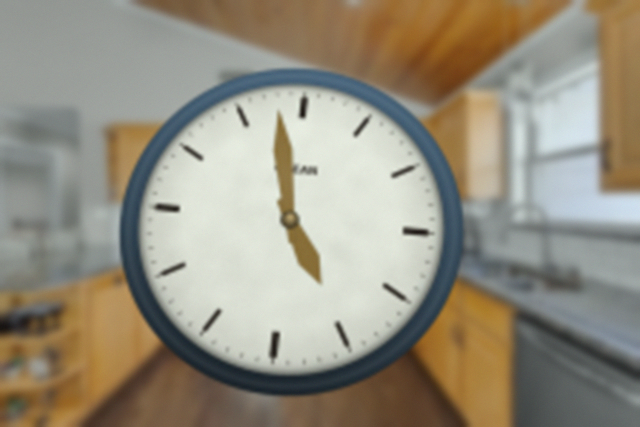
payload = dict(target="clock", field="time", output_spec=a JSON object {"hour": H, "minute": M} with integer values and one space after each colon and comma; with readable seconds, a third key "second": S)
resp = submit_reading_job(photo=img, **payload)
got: {"hour": 4, "minute": 58}
